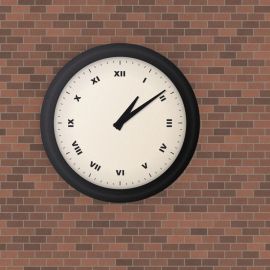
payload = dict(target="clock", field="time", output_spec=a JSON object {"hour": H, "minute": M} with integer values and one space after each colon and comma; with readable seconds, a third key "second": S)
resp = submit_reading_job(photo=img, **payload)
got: {"hour": 1, "minute": 9}
